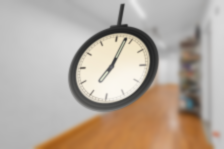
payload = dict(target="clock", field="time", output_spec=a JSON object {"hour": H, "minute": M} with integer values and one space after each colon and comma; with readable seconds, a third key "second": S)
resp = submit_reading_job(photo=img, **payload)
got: {"hour": 7, "minute": 3}
